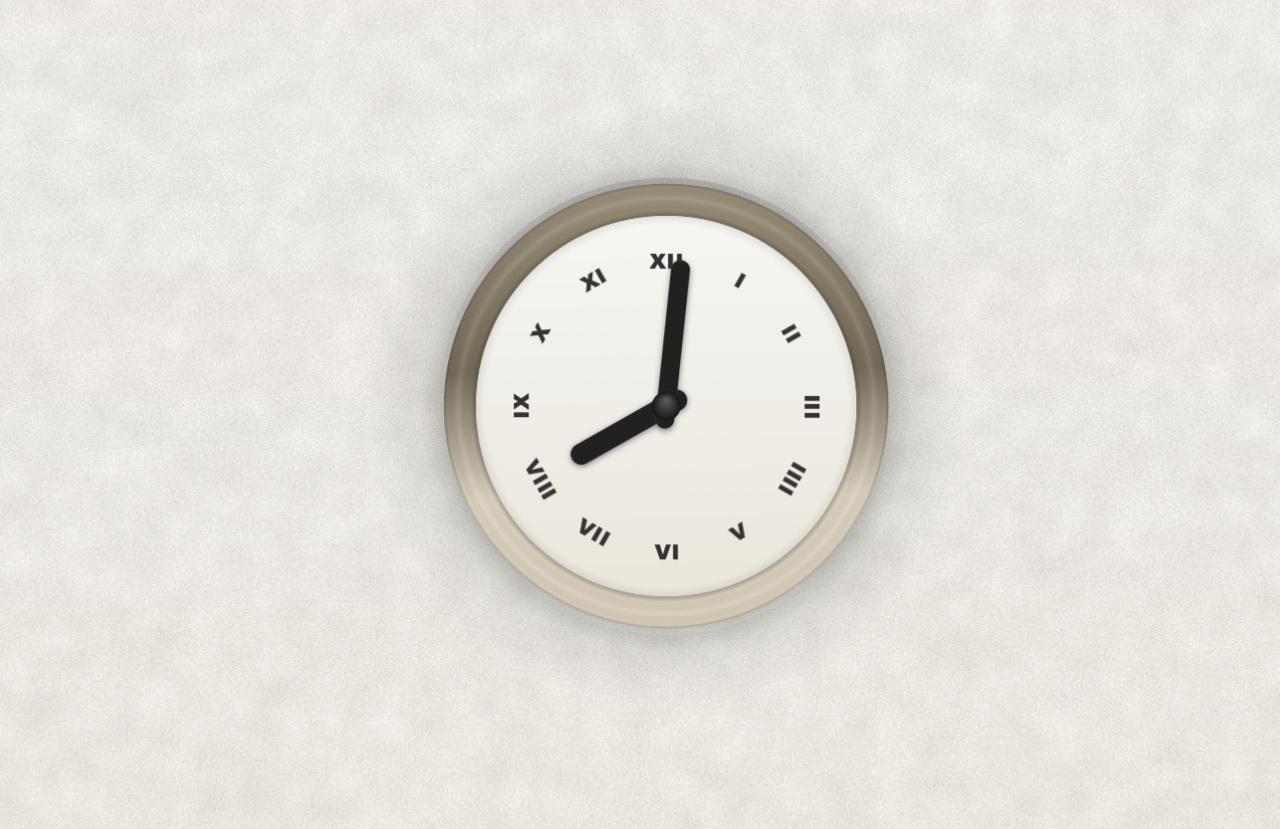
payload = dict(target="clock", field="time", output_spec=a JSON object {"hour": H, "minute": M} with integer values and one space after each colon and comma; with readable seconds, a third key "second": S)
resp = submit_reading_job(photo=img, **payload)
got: {"hour": 8, "minute": 1}
